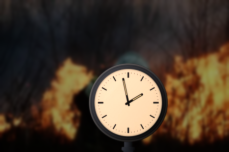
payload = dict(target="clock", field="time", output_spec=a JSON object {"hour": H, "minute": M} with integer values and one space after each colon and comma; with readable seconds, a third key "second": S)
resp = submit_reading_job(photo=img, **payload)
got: {"hour": 1, "minute": 58}
